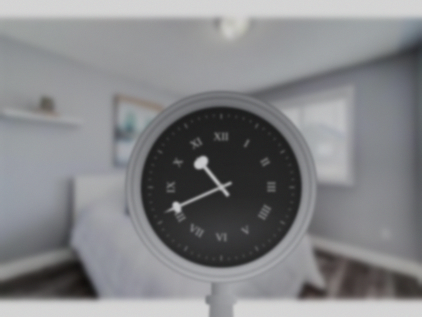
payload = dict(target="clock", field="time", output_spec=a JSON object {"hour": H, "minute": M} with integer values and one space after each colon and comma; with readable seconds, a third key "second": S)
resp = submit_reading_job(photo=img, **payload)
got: {"hour": 10, "minute": 41}
